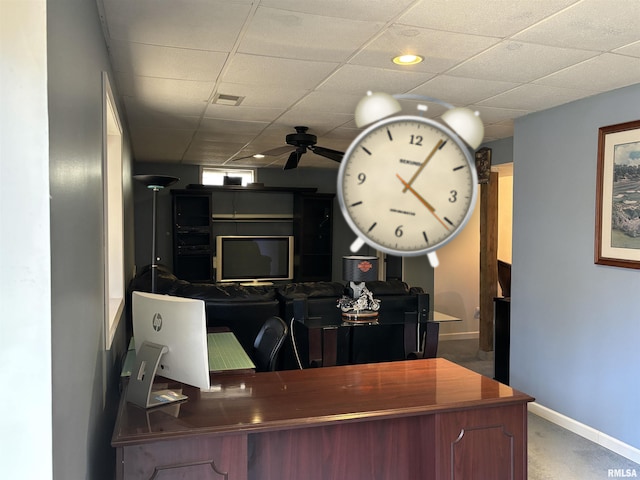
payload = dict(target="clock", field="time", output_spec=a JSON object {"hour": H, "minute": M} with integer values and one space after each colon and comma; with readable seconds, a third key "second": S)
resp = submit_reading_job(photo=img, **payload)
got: {"hour": 4, "minute": 4, "second": 21}
